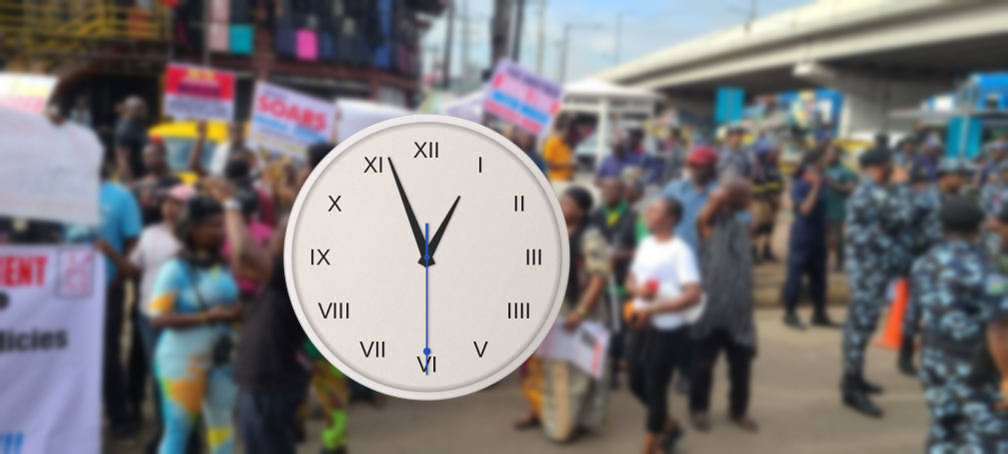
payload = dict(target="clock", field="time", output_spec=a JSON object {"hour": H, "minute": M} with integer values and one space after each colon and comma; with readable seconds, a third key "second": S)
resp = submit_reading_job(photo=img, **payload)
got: {"hour": 12, "minute": 56, "second": 30}
